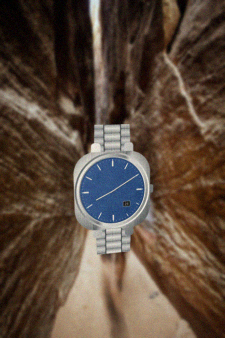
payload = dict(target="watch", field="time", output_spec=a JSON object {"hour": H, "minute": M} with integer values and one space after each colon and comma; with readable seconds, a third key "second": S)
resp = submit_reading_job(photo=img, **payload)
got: {"hour": 8, "minute": 10}
